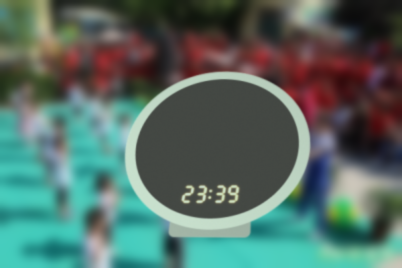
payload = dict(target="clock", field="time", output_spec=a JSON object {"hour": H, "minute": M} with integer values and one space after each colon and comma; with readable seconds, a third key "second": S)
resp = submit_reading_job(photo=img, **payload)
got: {"hour": 23, "minute": 39}
